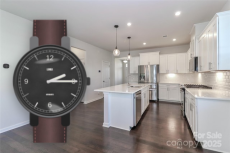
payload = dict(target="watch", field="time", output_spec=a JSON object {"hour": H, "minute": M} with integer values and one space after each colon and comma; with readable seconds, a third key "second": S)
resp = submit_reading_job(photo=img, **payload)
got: {"hour": 2, "minute": 15}
